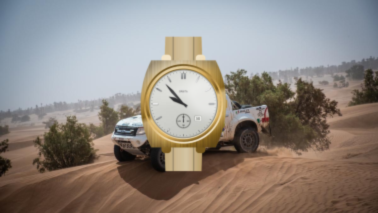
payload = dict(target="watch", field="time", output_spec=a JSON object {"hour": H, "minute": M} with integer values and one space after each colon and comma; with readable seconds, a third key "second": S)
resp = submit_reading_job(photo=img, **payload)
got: {"hour": 9, "minute": 53}
